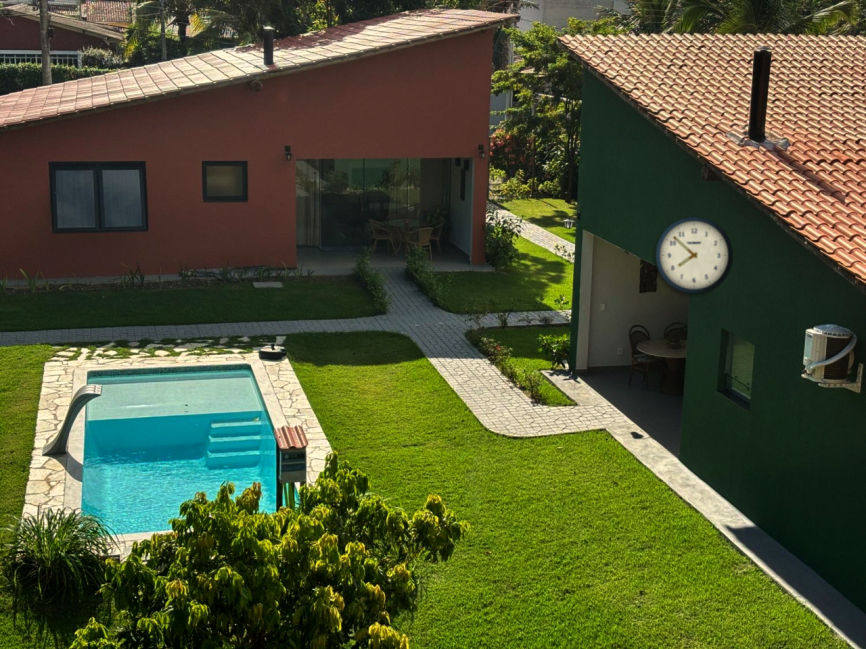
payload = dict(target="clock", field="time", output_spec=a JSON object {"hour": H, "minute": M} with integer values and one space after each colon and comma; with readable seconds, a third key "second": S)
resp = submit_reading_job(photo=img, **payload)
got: {"hour": 7, "minute": 52}
